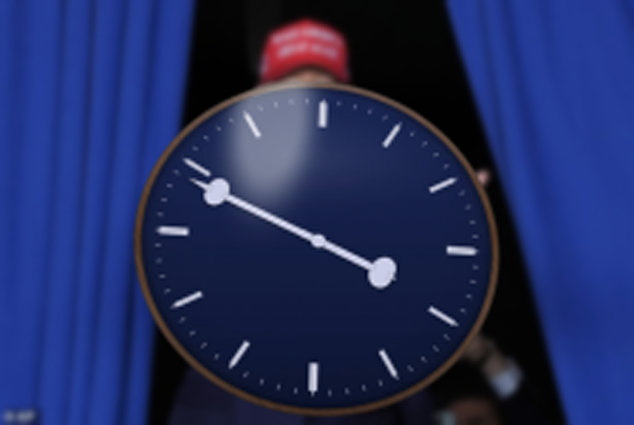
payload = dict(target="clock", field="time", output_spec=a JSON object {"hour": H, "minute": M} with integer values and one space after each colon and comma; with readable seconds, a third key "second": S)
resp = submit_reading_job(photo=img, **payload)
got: {"hour": 3, "minute": 49}
